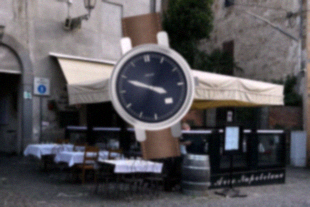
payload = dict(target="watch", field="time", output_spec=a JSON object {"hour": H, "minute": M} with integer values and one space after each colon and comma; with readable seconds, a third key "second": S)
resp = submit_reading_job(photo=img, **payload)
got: {"hour": 3, "minute": 49}
